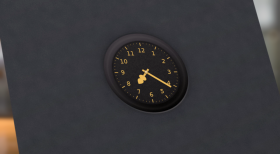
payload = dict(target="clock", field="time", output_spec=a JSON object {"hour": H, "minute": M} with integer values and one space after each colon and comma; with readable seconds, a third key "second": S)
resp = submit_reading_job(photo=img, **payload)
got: {"hour": 7, "minute": 21}
